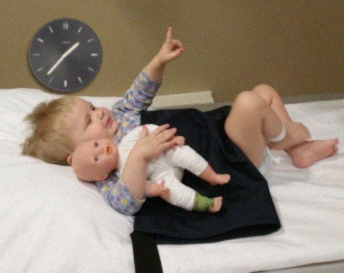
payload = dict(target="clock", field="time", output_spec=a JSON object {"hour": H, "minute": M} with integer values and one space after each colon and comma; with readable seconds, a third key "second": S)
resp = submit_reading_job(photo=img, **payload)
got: {"hour": 1, "minute": 37}
